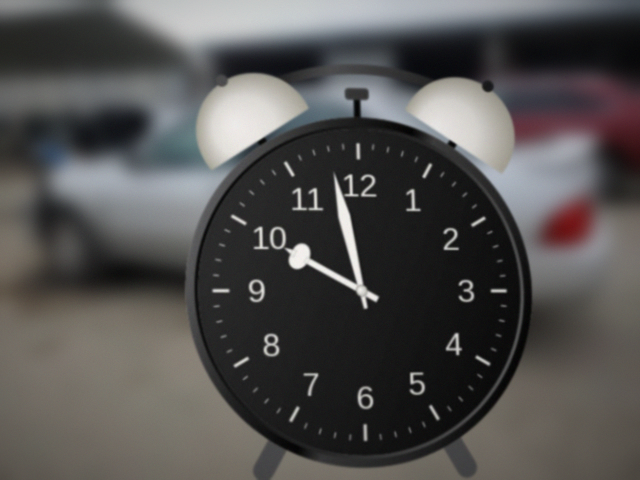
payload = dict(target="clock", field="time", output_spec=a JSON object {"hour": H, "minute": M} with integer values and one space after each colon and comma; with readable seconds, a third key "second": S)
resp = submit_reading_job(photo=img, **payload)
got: {"hour": 9, "minute": 58}
